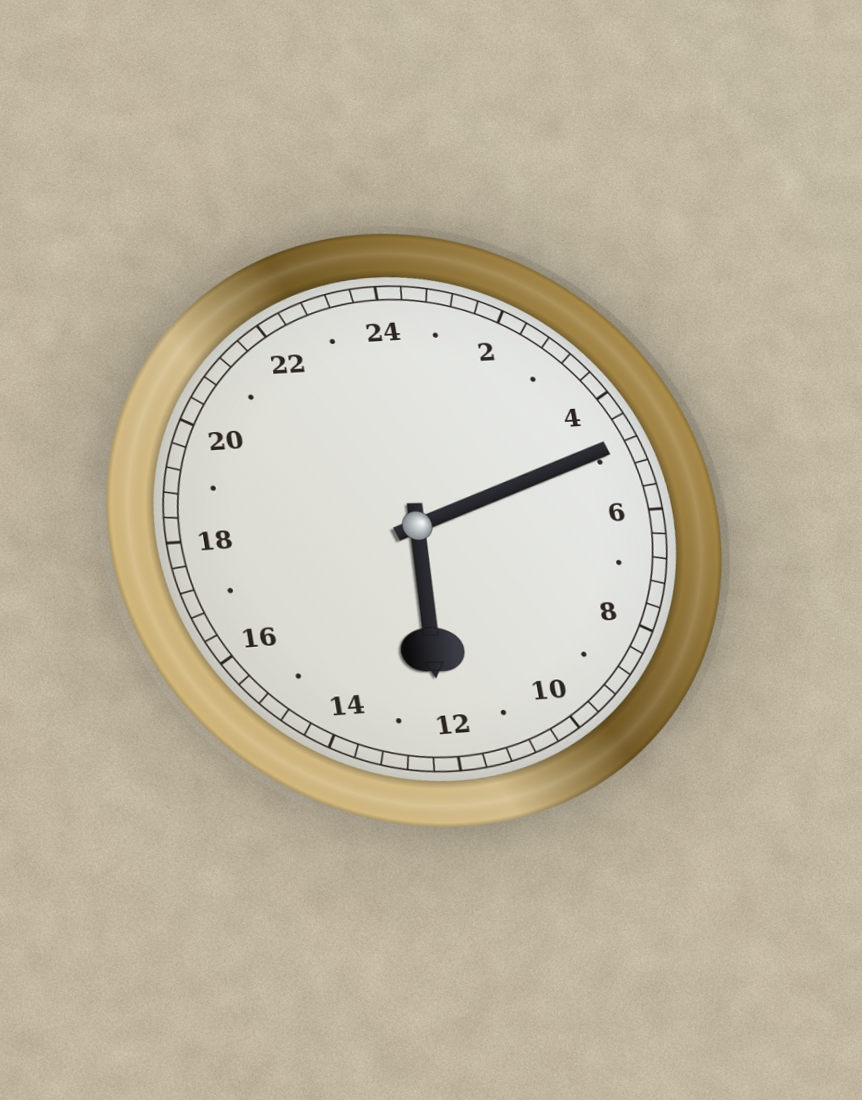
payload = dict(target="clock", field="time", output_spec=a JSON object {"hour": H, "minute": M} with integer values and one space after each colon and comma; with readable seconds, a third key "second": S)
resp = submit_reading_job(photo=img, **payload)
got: {"hour": 12, "minute": 12}
